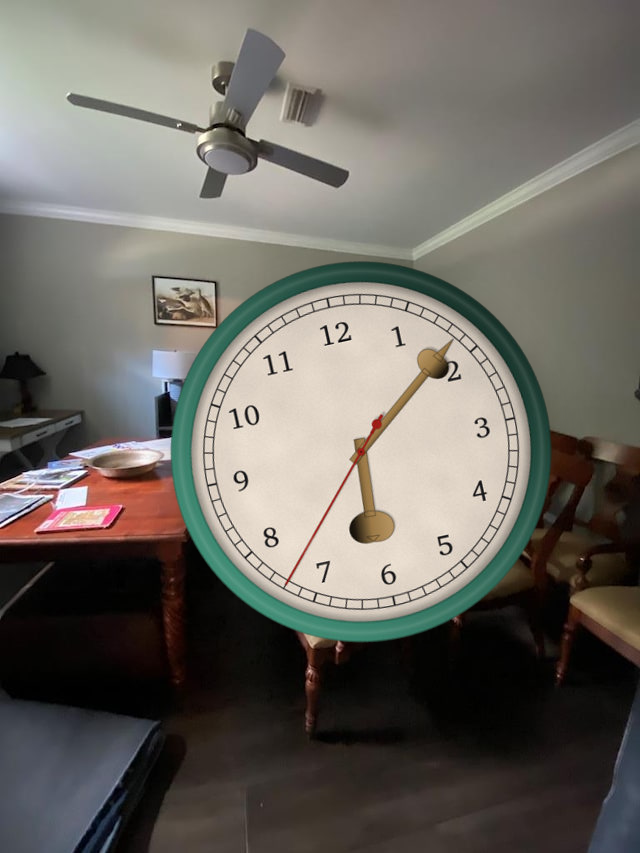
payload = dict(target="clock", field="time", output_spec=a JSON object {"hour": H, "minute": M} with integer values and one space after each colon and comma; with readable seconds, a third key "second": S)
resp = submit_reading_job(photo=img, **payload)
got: {"hour": 6, "minute": 8, "second": 37}
